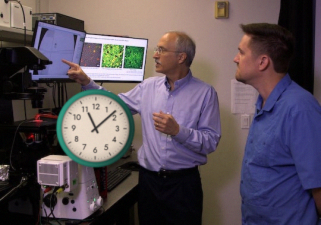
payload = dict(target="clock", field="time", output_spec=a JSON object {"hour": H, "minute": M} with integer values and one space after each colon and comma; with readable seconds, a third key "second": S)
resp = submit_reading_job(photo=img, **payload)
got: {"hour": 11, "minute": 8}
